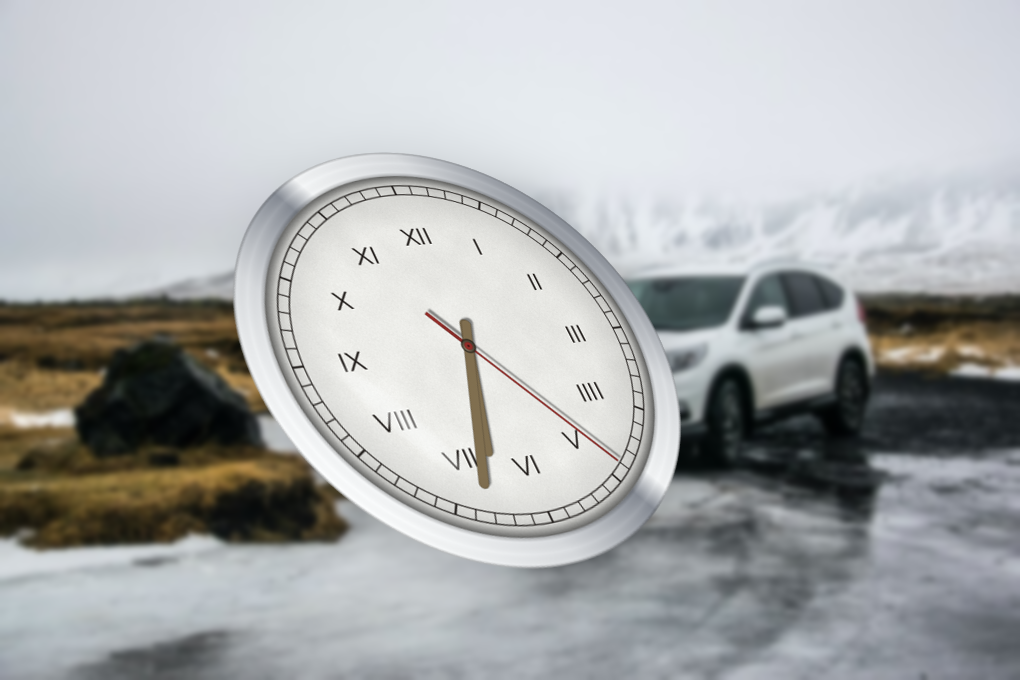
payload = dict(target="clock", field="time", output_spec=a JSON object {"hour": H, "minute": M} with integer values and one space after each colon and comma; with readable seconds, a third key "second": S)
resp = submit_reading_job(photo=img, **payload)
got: {"hour": 6, "minute": 33, "second": 24}
